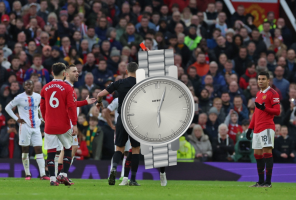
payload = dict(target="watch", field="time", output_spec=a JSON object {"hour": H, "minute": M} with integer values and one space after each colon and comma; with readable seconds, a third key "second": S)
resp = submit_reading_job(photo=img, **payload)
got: {"hour": 6, "minute": 3}
